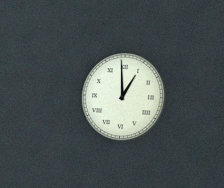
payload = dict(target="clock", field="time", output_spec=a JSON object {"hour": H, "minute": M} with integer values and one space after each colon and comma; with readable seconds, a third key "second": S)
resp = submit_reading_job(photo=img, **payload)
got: {"hour": 12, "minute": 59}
